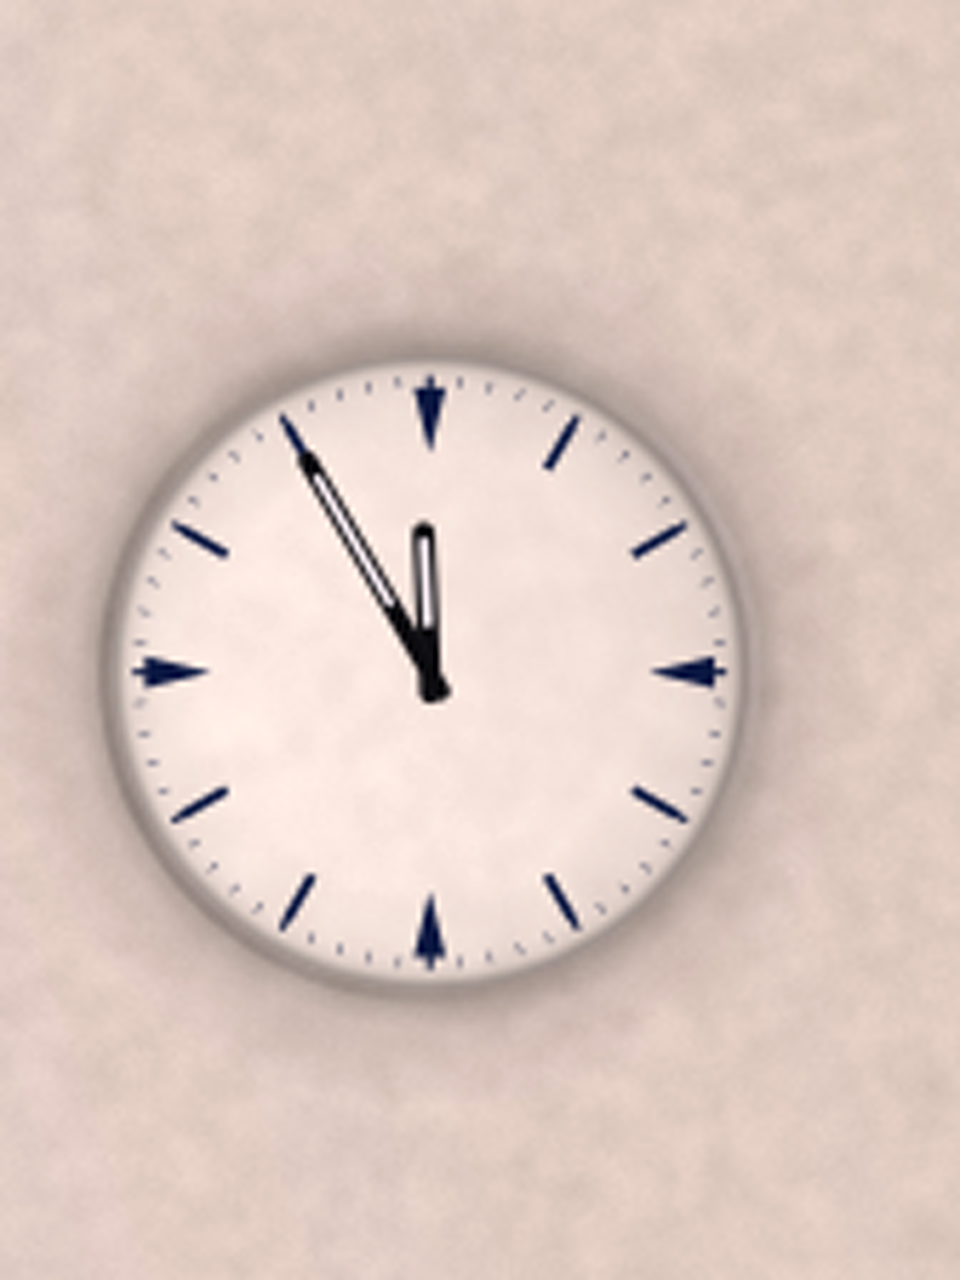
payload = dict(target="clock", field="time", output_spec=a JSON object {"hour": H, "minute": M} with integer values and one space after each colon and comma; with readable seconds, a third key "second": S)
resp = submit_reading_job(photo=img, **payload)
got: {"hour": 11, "minute": 55}
